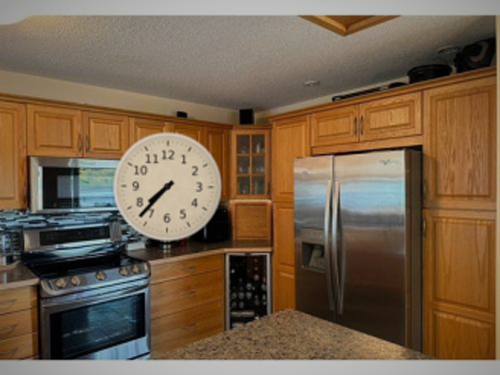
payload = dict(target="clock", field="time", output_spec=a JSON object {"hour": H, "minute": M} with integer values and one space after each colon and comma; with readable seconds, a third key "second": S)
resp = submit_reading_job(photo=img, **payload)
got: {"hour": 7, "minute": 37}
